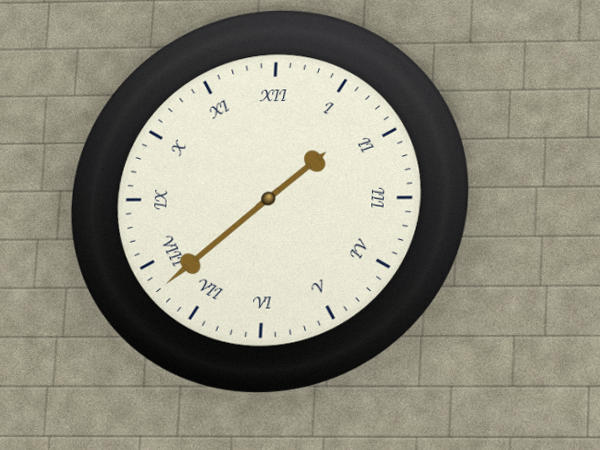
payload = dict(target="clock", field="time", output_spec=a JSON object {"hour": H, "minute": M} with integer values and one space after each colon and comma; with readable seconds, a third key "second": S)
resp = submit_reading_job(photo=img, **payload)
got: {"hour": 1, "minute": 38}
